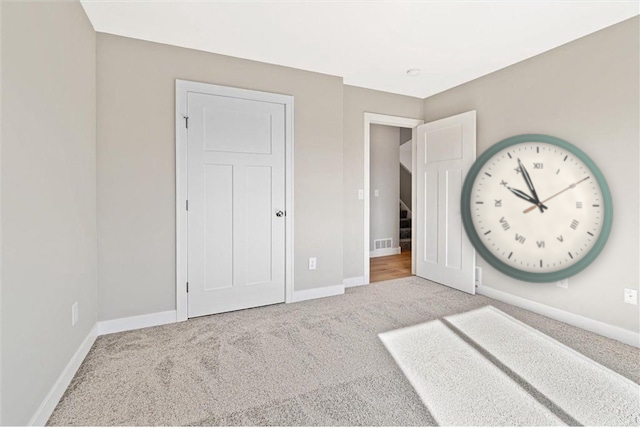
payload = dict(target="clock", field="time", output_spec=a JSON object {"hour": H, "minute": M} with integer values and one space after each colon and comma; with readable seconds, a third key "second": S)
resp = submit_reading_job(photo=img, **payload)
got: {"hour": 9, "minute": 56, "second": 10}
